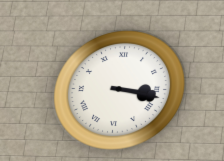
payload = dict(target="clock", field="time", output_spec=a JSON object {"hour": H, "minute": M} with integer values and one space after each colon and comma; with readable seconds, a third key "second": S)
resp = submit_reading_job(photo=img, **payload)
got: {"hour": 3, "minute": 17}
